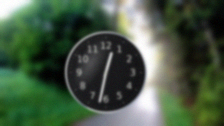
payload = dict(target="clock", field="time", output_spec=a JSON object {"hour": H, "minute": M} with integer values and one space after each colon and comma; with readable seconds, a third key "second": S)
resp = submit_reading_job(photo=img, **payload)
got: {"hour": 12, "minute": 32}
